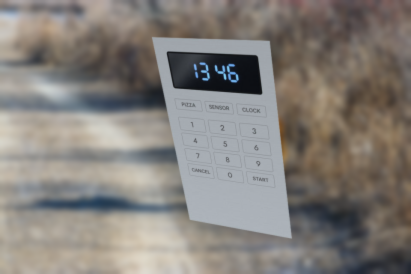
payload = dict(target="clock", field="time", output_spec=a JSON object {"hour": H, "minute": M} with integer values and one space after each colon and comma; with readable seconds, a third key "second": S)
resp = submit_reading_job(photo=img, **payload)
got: {"hour": 13, "minute": 46}
